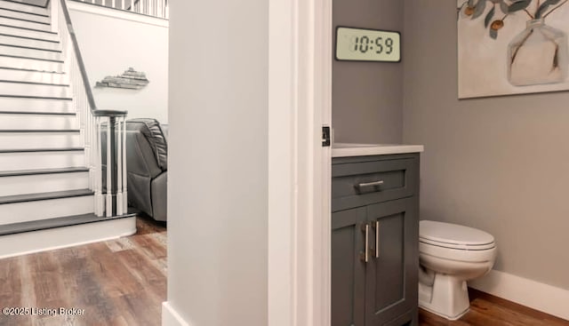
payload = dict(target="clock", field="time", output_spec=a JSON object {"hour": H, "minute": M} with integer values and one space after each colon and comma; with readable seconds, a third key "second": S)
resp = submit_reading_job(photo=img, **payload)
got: {"hour": 10, "minute": 59}
